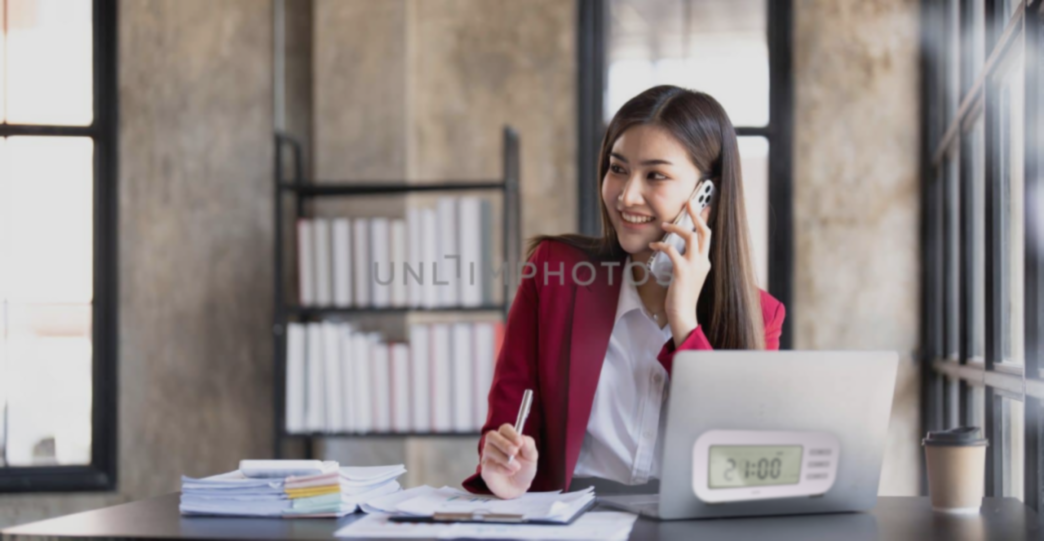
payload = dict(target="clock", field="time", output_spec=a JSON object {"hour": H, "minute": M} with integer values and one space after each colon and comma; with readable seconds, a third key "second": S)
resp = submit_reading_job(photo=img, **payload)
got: {"hour": 21, "minute": 0}
